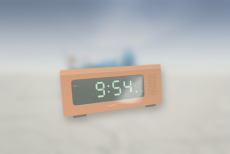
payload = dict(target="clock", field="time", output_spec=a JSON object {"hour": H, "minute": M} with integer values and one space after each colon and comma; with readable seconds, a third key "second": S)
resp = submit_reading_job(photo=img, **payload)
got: {"hour": 9, "minute": 54}
